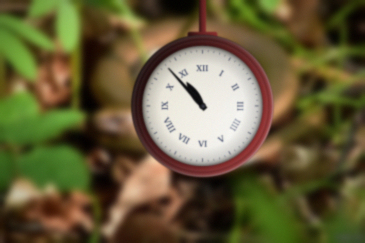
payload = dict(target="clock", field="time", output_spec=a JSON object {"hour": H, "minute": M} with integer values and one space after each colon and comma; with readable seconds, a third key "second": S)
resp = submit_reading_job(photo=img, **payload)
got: {"hour": 10, "minute": 53}
